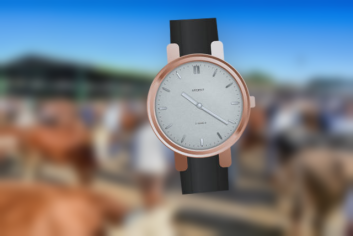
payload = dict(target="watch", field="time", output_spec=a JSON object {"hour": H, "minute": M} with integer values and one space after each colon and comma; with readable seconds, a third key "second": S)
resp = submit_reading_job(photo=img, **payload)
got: {"hour": 10, "minute": 21}
